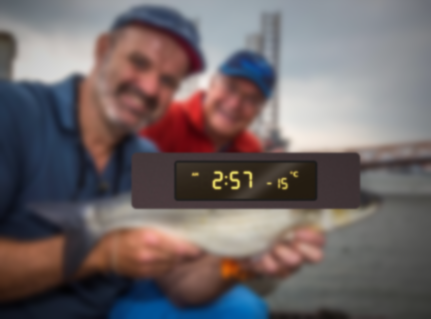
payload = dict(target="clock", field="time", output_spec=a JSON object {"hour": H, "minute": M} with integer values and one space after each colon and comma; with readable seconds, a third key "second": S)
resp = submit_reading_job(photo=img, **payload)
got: {"hour": 2, "minute": 57}
